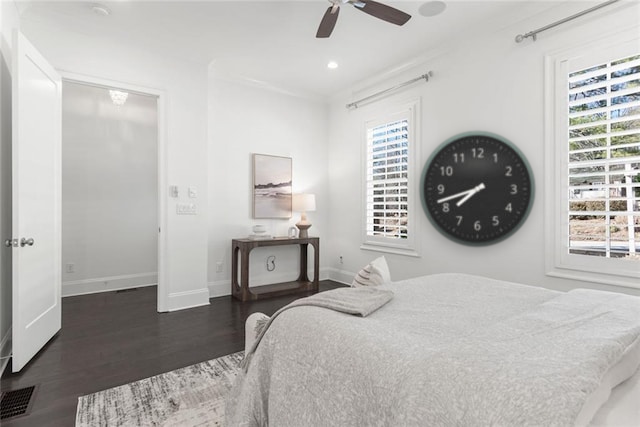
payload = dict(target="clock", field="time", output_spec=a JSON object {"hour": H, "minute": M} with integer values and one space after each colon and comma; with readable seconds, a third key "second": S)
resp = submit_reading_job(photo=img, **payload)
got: {"hour": 7, "minute": 42}
